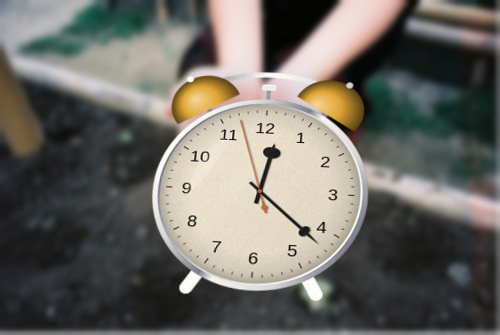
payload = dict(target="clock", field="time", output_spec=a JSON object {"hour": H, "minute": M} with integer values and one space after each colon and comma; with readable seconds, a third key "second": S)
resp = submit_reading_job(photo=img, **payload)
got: {"hour": 12, "minute": 21, "second": 57}
